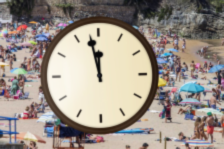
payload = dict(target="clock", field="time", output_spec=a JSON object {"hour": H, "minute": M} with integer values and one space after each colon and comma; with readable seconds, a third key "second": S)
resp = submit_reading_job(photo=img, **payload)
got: {"hour": 11, "minute": 58}
